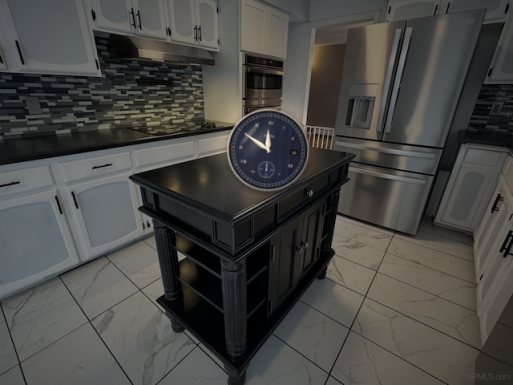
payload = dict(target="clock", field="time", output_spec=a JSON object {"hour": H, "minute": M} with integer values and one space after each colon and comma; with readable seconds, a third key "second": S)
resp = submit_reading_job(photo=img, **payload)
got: {"hour": 11, "minute": 50}
